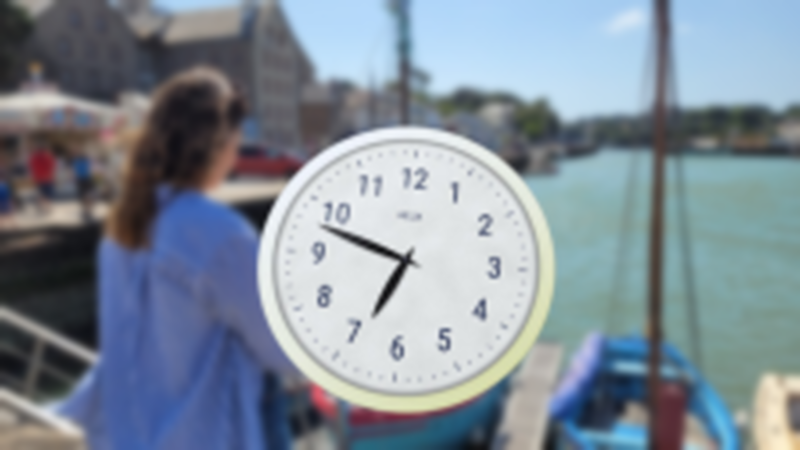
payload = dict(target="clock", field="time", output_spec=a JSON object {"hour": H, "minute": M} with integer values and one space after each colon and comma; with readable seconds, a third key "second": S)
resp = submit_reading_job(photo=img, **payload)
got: {"hour": 6, "minute": 48}
